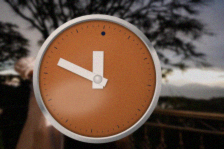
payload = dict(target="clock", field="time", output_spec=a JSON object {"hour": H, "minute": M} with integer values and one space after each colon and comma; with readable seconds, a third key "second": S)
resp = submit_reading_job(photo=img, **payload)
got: {"hour": 11, "minute": 48}
